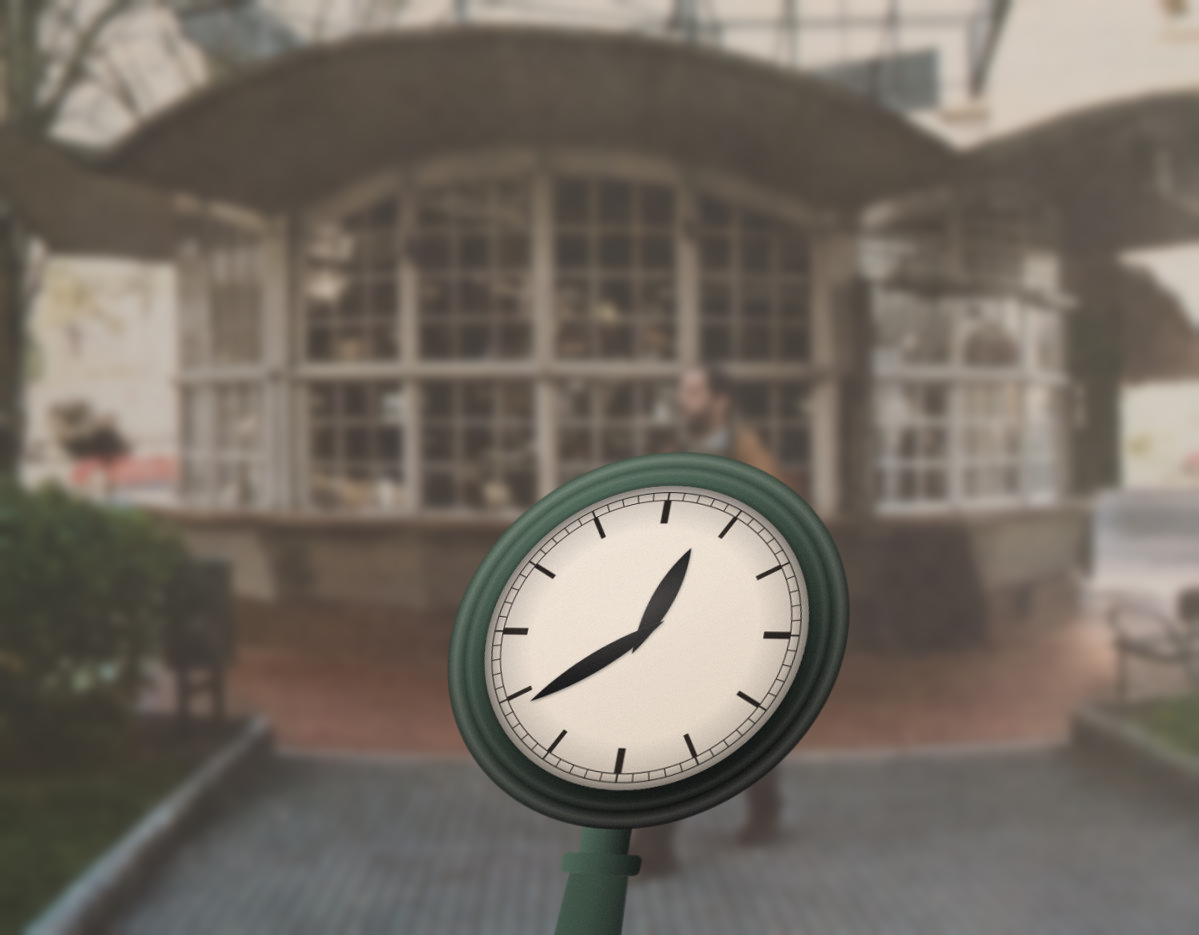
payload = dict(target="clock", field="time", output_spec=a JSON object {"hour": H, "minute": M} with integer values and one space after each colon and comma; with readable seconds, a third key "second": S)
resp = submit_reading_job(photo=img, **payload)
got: {"hour": 12, "minute": 39}
